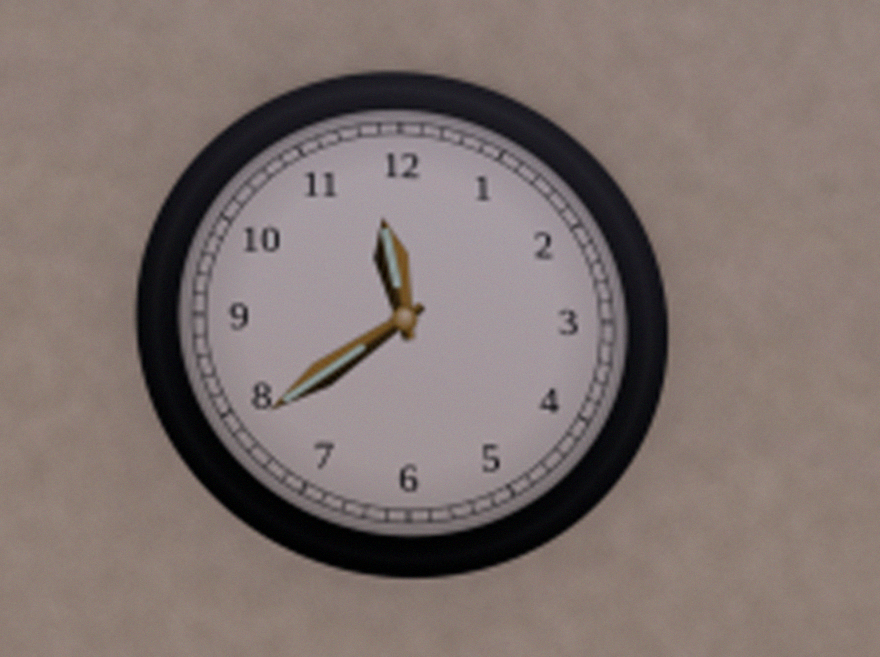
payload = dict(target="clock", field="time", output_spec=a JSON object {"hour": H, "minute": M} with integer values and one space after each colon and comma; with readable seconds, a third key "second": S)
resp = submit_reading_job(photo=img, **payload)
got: {"hour": 11, "minute": 39}
